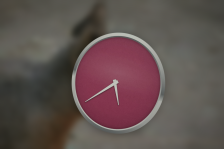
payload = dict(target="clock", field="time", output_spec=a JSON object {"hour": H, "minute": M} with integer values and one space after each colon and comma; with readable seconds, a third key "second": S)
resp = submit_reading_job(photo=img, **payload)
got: {"hour": 5, "minute": 40}
